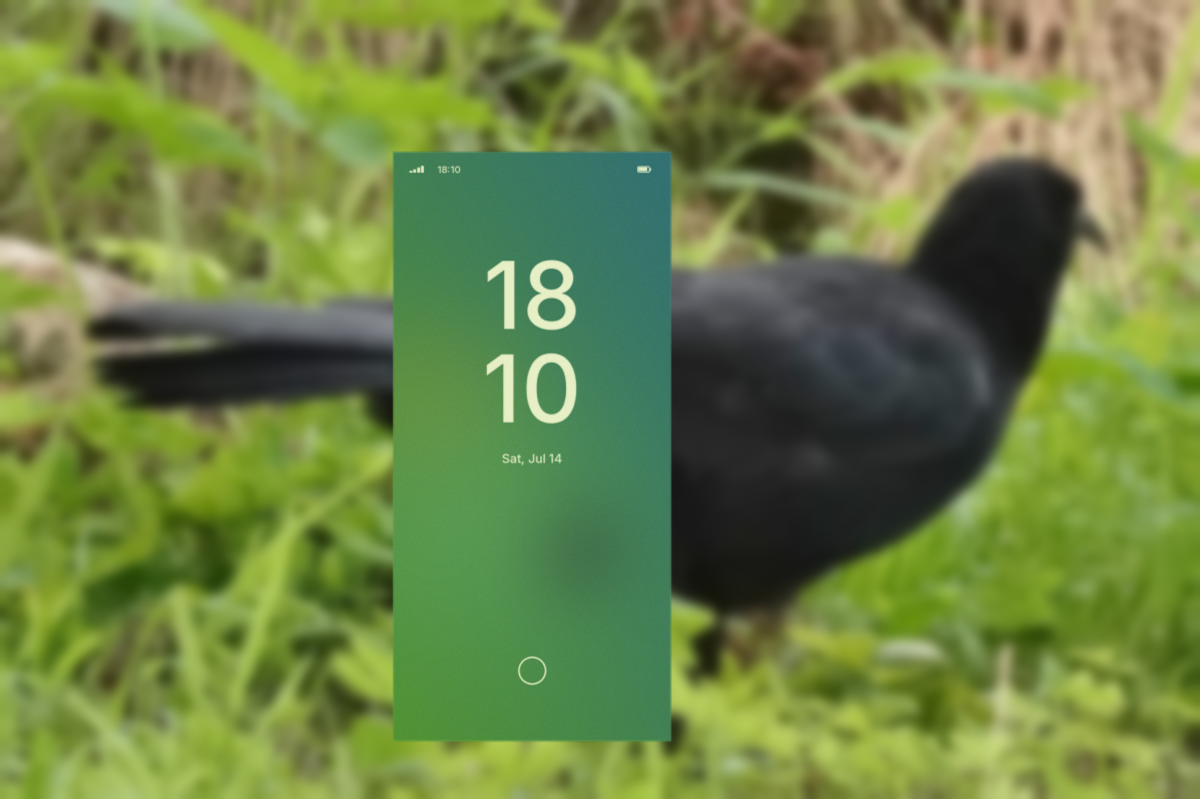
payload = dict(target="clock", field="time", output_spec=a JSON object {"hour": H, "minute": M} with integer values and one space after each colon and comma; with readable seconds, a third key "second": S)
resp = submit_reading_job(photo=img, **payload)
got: {"hour": 18, "minute": 10}
